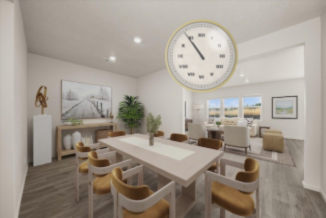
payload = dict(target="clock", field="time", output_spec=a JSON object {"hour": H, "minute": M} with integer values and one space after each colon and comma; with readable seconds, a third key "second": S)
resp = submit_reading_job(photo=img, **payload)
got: {"hour": 10, "minute": 54}
